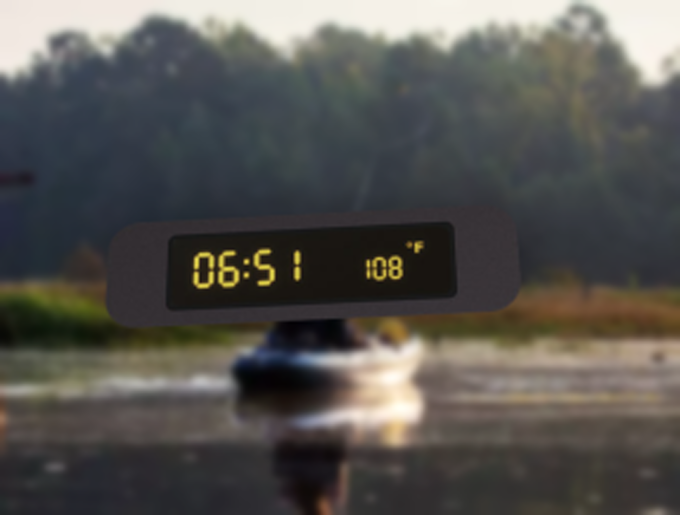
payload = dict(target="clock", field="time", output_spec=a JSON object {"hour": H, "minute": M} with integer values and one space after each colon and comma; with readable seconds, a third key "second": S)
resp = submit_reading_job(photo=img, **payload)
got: {"hour": 6, "minute": 51}
